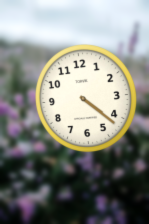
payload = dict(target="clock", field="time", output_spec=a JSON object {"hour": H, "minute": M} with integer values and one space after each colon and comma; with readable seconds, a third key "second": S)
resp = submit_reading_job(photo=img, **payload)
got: {"hour": 4, "minute": 22}
